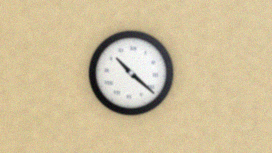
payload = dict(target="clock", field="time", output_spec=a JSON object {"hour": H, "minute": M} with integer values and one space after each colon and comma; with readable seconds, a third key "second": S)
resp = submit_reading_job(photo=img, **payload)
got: {"hour": 10, "minute": 21}
